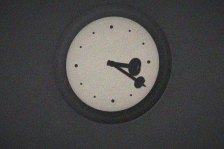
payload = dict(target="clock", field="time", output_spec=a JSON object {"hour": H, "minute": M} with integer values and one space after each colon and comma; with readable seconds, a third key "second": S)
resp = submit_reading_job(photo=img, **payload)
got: {"hour": 3, "minute": 21}
